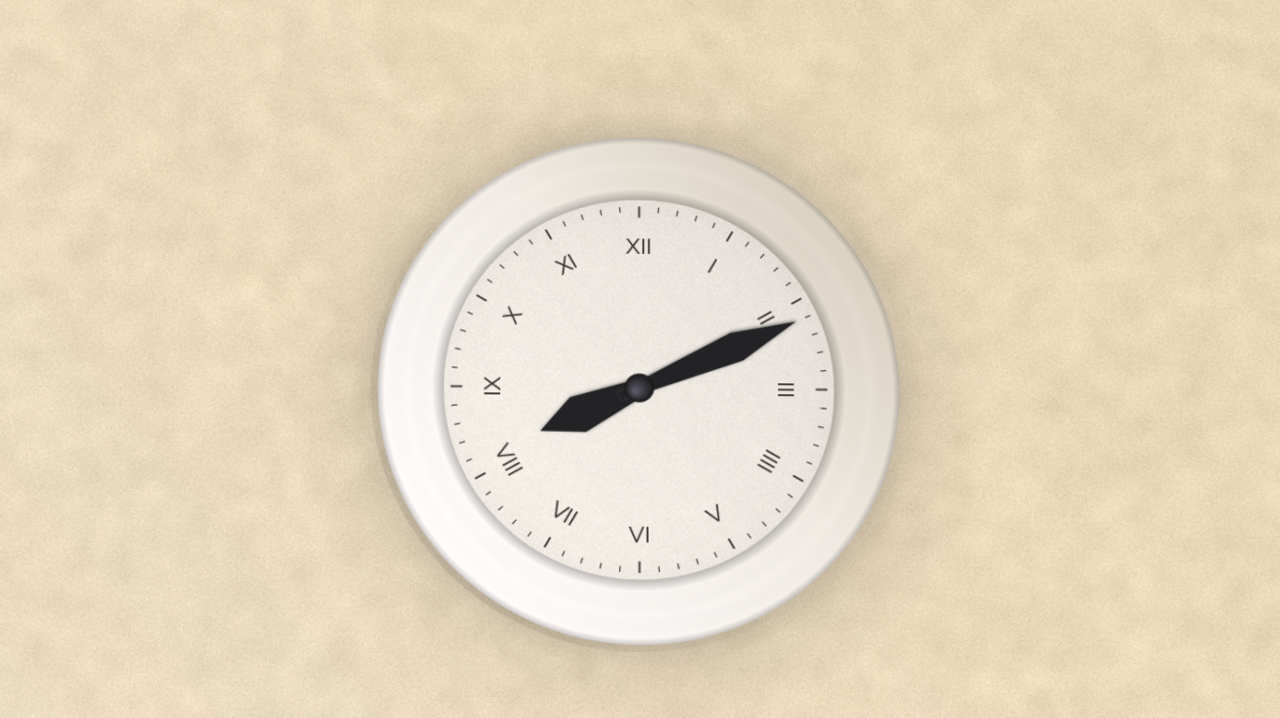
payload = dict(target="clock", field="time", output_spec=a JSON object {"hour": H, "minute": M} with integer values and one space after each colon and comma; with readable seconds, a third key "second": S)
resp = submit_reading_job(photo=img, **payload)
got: {"hour": 8, "minute": 11}
